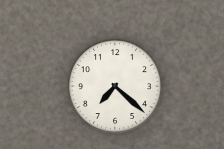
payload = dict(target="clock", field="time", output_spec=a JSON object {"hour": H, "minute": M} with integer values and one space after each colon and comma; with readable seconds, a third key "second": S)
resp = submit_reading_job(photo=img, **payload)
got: {"hour": 7, "minute": 22}
